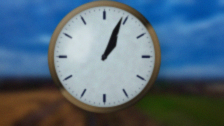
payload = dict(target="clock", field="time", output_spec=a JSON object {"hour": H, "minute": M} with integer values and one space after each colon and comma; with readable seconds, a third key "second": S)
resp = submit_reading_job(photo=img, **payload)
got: {"hour": 1, "minute": 4}
